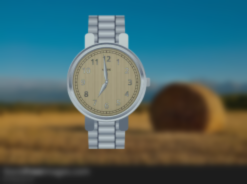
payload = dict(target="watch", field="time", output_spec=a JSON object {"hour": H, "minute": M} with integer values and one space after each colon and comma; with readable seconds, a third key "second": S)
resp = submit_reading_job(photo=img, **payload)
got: {"hour": 6, "minute": 59}
